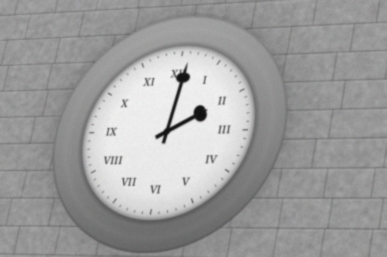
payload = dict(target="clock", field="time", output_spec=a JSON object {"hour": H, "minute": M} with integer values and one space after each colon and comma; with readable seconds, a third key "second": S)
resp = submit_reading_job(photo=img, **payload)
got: {"hour": 2, "minute": 1}
